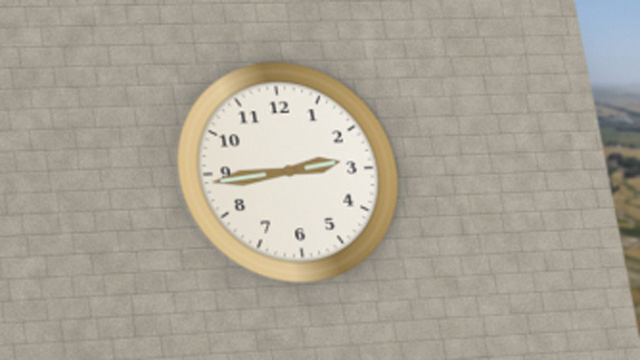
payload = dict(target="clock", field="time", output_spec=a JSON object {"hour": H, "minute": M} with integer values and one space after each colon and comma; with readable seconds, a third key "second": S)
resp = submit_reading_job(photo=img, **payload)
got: {"hour": 2, "minute": 44}
